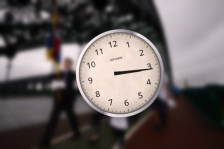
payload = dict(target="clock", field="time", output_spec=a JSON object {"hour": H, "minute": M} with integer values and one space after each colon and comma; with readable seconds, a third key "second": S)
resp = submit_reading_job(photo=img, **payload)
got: {"hour": 3, "minute": 16}
